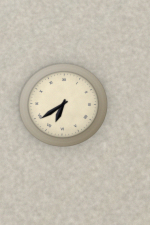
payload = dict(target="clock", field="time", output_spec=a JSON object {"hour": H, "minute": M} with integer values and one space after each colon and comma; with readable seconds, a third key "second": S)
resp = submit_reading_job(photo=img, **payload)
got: {"hour": 6, "minute": 39}
